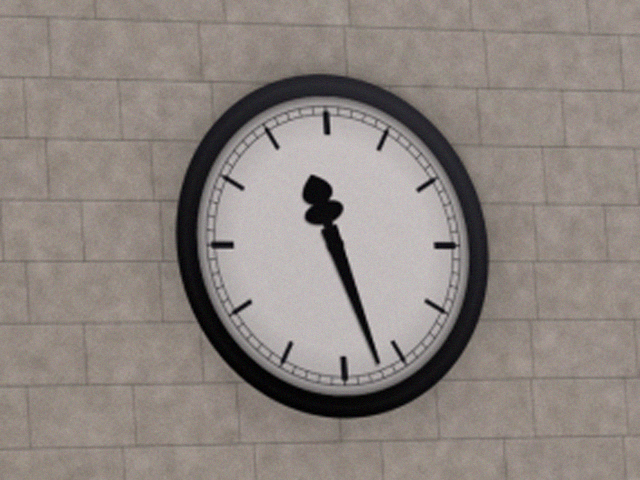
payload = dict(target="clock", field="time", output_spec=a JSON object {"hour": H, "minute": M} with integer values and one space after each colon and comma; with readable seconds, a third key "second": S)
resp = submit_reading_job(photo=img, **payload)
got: {"hour": 11, "minute": 27}
